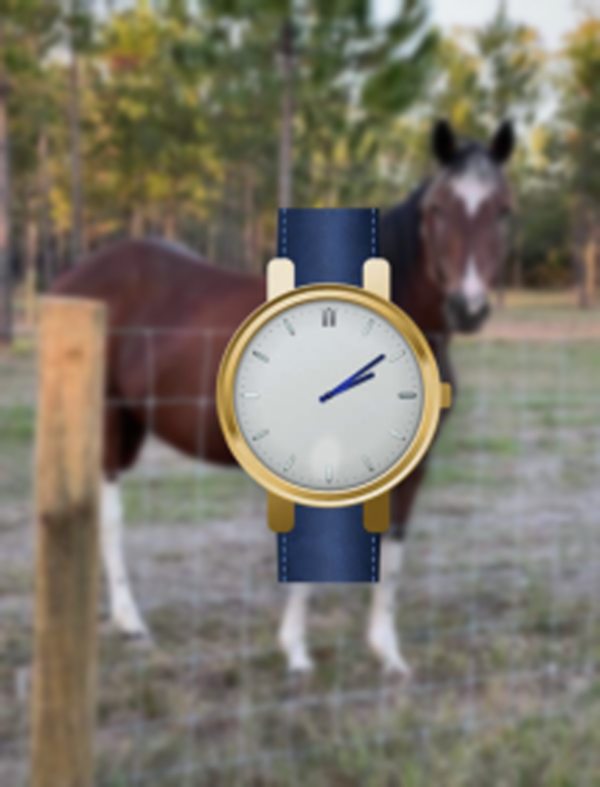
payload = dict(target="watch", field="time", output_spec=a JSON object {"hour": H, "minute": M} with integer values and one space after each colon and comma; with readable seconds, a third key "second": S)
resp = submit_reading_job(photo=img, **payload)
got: {"hour": 2, "minute": 9}
